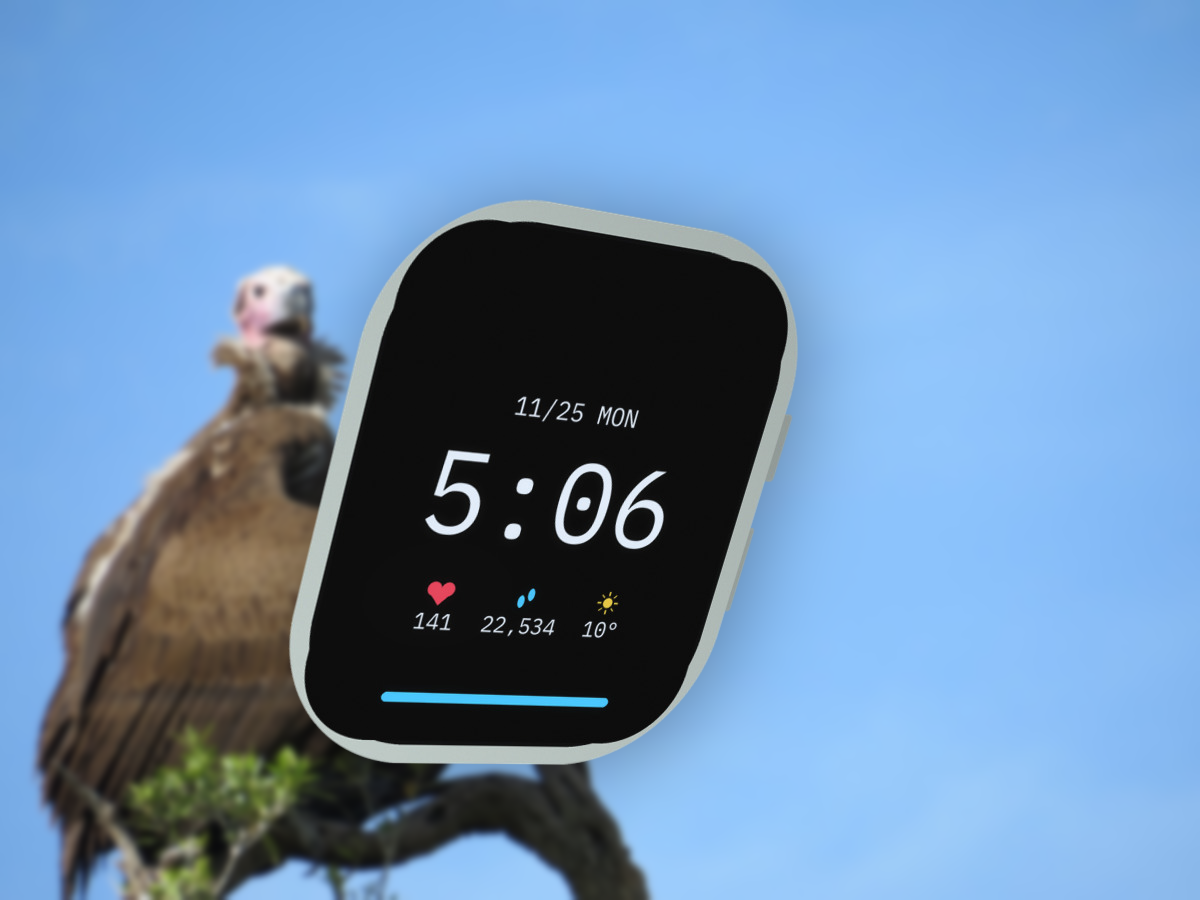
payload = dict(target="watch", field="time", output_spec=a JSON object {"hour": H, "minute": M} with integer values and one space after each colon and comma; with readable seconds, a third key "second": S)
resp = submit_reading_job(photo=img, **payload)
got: {"hour": 5, "minute": 6}
